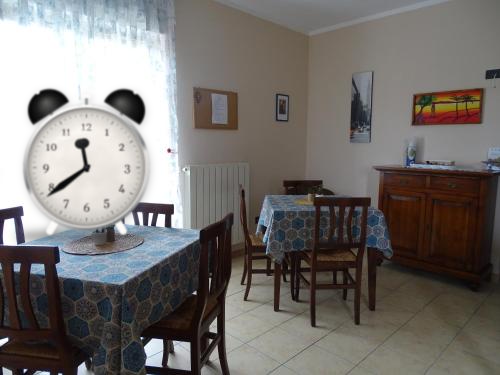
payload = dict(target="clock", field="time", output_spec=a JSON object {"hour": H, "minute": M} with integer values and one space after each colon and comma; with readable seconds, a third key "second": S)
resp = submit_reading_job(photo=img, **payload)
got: {"hour": 11, "minute": 39}
